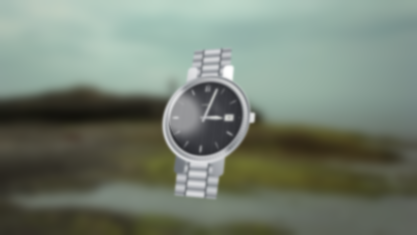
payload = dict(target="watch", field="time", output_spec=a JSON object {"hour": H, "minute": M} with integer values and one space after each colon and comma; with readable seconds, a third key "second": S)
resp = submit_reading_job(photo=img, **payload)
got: {"hour": 3, "minute": 3}
